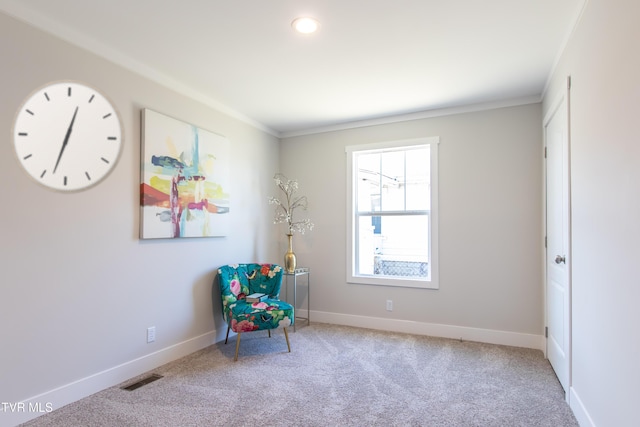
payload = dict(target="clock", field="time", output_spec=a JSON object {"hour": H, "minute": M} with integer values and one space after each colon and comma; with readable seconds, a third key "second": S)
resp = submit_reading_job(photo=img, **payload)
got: {"hour": 12, "minute": 33}
